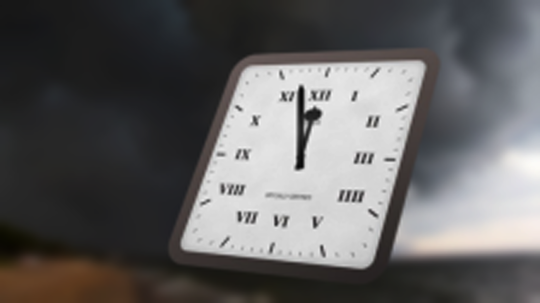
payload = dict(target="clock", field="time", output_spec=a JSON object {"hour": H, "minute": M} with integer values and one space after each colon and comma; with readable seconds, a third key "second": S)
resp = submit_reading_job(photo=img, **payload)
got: {"hour": 11, "minute": 57}
